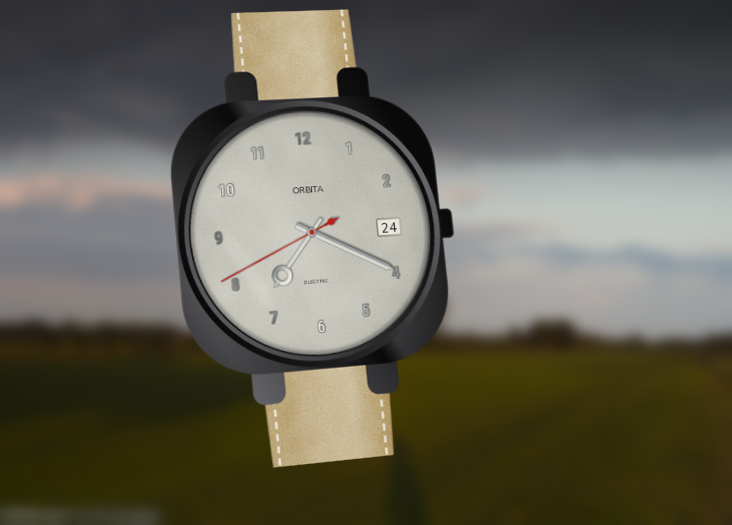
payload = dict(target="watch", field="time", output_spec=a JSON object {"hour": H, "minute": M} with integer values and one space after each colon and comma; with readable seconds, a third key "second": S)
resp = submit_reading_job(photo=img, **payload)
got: {"hour": 7, "minute": 19, "second": 41}
